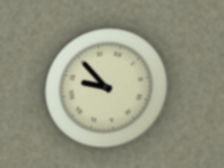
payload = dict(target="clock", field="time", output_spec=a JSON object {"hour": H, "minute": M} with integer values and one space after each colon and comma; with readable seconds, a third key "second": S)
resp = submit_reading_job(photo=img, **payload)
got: {"hour": 8, "minute": 50}
